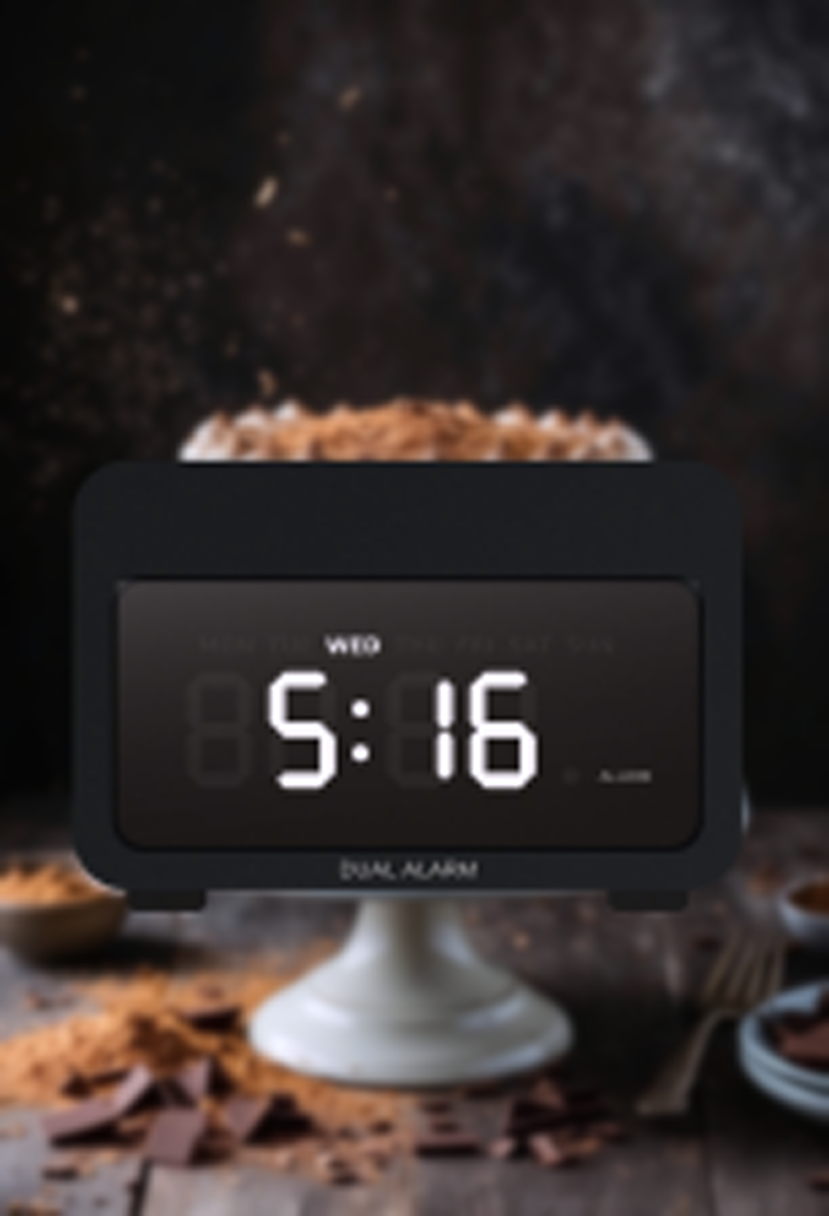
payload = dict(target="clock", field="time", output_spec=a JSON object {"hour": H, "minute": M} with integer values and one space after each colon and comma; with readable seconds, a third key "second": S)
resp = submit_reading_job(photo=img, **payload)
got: {"hour": 5, "minute": 16}
